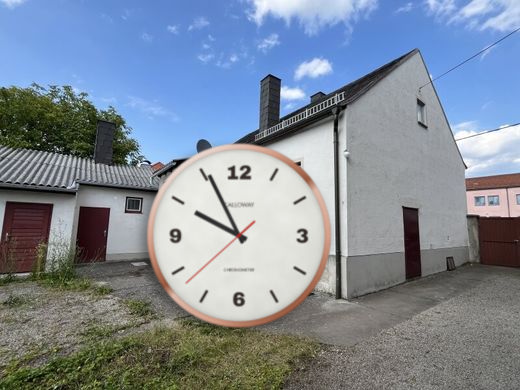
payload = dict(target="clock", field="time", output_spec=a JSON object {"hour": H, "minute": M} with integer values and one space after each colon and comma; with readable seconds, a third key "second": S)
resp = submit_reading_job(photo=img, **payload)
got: {"hour": 9, "minute": 55, "second": 38}
